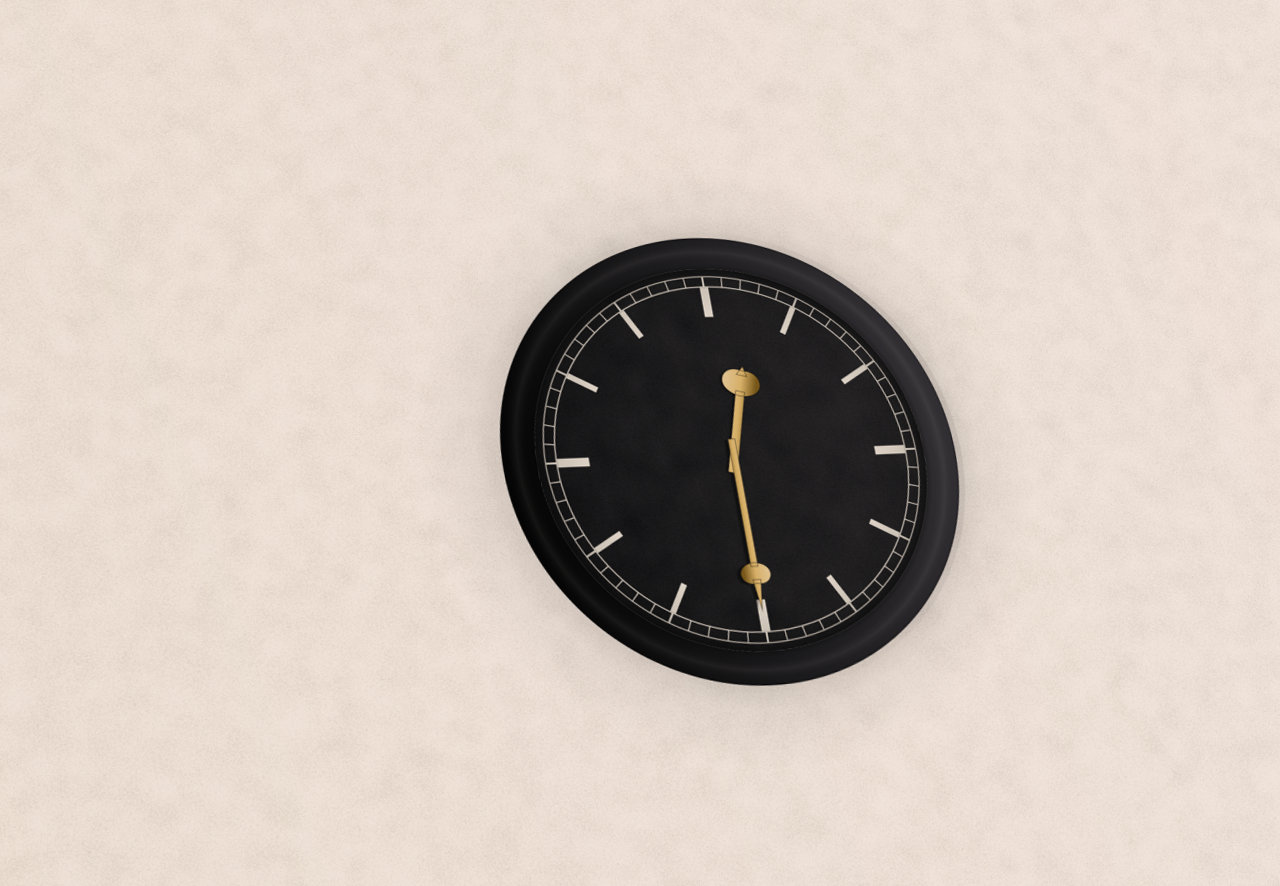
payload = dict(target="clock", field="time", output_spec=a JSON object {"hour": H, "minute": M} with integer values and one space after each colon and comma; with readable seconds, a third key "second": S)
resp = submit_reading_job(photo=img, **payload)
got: {"hour": 12, "minute": 30}
